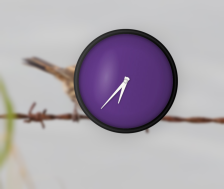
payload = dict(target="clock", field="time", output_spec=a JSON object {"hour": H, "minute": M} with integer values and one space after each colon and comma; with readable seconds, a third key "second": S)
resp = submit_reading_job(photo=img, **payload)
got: {"hour": 6, "minute": 37}
